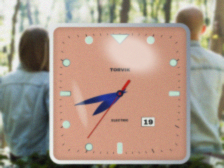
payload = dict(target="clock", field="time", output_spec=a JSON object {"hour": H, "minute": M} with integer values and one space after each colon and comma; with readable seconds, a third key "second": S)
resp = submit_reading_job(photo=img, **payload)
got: {"hour": 7, "minute": 42, "second": 36}
